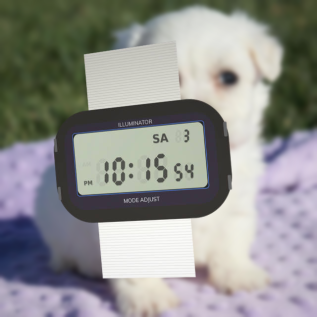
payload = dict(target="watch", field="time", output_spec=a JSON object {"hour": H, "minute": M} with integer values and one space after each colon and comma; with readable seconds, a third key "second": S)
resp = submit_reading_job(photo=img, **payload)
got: {"hour": 10, "minute": 15, "second": 54}
